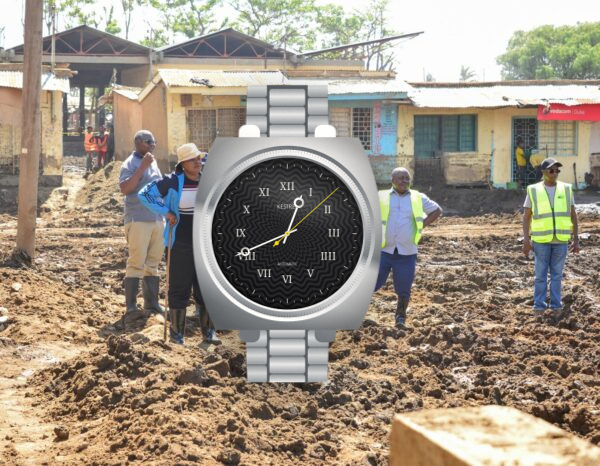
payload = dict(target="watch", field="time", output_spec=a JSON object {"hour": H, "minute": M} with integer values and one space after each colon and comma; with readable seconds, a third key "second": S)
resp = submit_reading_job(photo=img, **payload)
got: {"hour": 12, "minute": 41, "second": 8}
